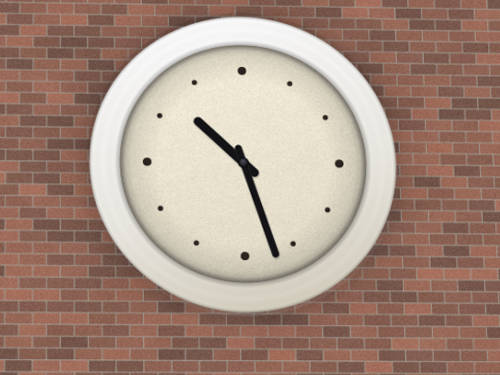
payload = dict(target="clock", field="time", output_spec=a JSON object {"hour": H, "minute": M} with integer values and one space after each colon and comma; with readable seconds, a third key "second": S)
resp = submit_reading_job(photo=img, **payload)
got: {"hour": 10, "minute": 27}
